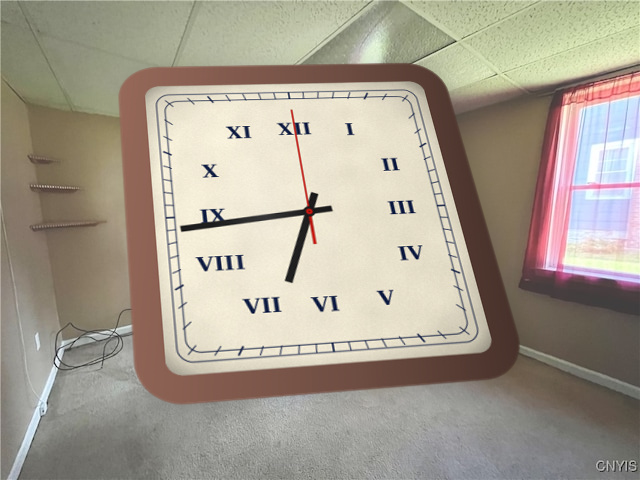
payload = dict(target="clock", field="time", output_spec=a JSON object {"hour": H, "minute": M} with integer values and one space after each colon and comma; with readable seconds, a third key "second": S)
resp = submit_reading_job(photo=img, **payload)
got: {"hour": 6, "minute": 44, "second": 0}
